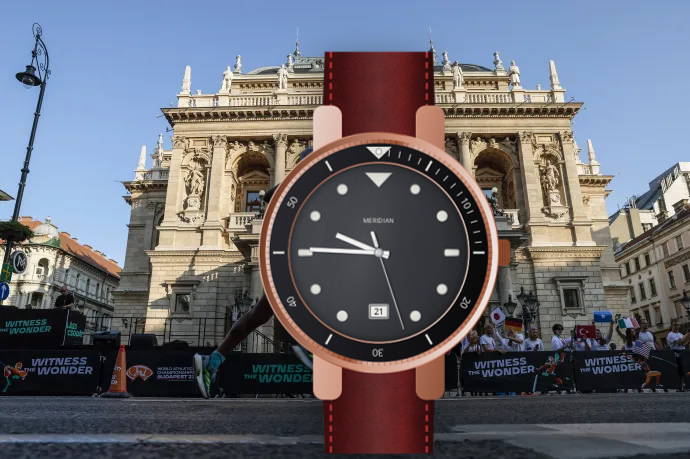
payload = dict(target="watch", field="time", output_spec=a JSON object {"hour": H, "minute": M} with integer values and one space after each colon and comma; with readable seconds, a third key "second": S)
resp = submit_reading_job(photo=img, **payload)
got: {"hour": 9, "minute": 45, "second": 27}
